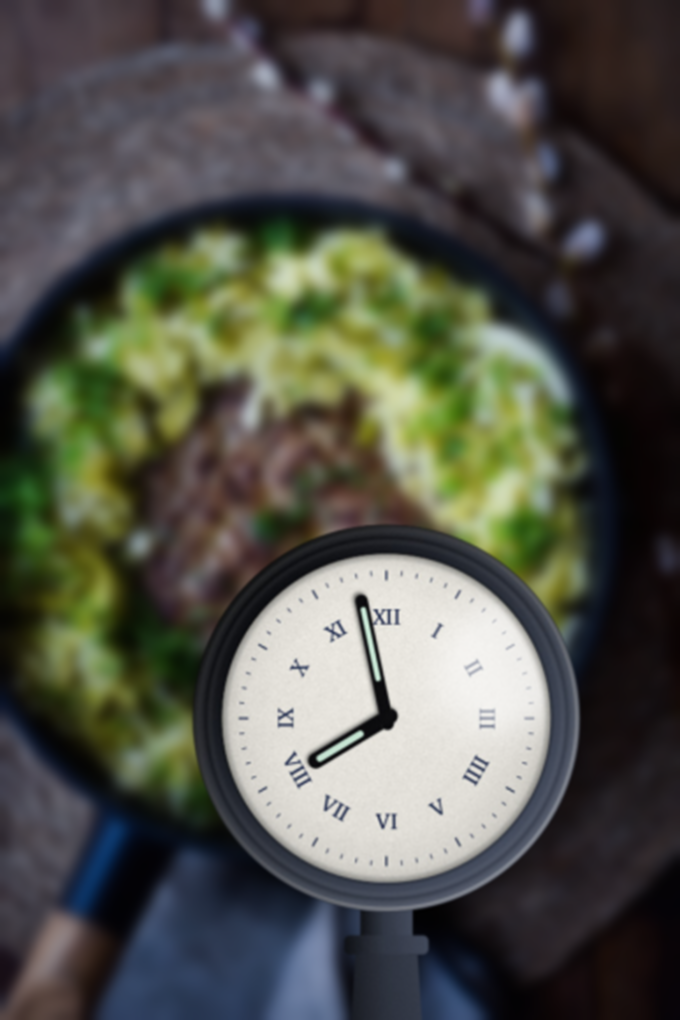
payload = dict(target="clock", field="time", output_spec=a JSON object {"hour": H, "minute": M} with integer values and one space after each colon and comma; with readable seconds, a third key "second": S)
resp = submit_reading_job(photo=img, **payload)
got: {"hour": 7, "minute": 58}
